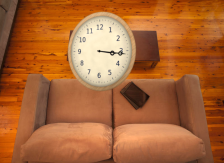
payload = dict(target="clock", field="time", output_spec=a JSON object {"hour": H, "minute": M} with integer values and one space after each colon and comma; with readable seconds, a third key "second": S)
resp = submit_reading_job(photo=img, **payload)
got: {"hour": 3, "minute": 16}
